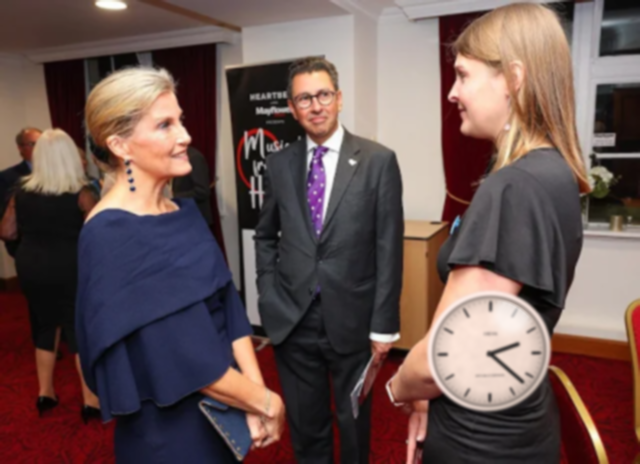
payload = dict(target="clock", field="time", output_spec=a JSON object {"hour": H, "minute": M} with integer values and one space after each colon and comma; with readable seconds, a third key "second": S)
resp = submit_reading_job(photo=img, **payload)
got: {"hour": 2, "minute": 22}
